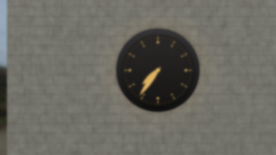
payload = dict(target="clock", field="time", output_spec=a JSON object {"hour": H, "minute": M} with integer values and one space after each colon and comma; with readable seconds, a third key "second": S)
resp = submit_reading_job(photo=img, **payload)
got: {"hour": 7, "minute": 36}
